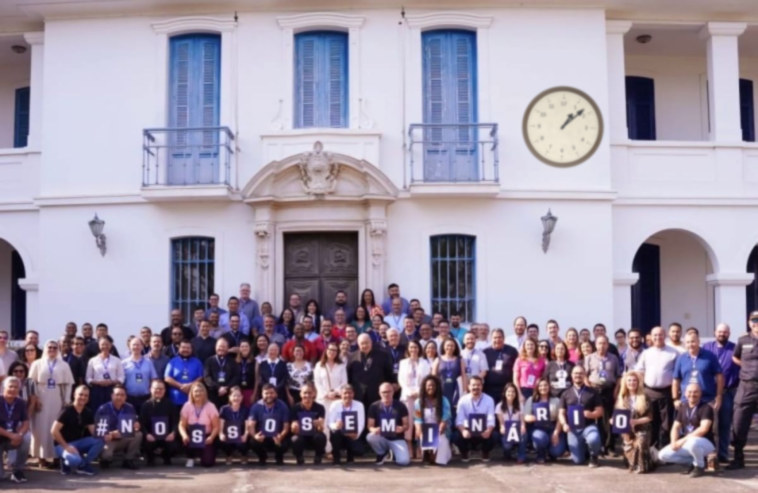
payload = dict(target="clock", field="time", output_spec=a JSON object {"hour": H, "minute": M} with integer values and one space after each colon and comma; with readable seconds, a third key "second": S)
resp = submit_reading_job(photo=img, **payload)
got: {"hour": 1, "minute": 8}
